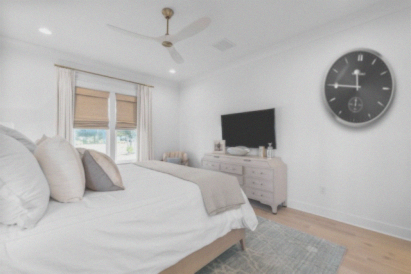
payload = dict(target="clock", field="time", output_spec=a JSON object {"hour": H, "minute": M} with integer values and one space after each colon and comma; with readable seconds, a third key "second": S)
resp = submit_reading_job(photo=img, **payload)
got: {"hour": 11, "minute": 45}
